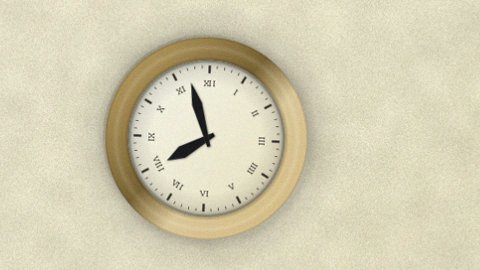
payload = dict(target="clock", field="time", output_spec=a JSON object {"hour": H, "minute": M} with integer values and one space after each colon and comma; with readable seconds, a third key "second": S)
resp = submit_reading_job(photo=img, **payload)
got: {"hour": 7, "minute": 57}
